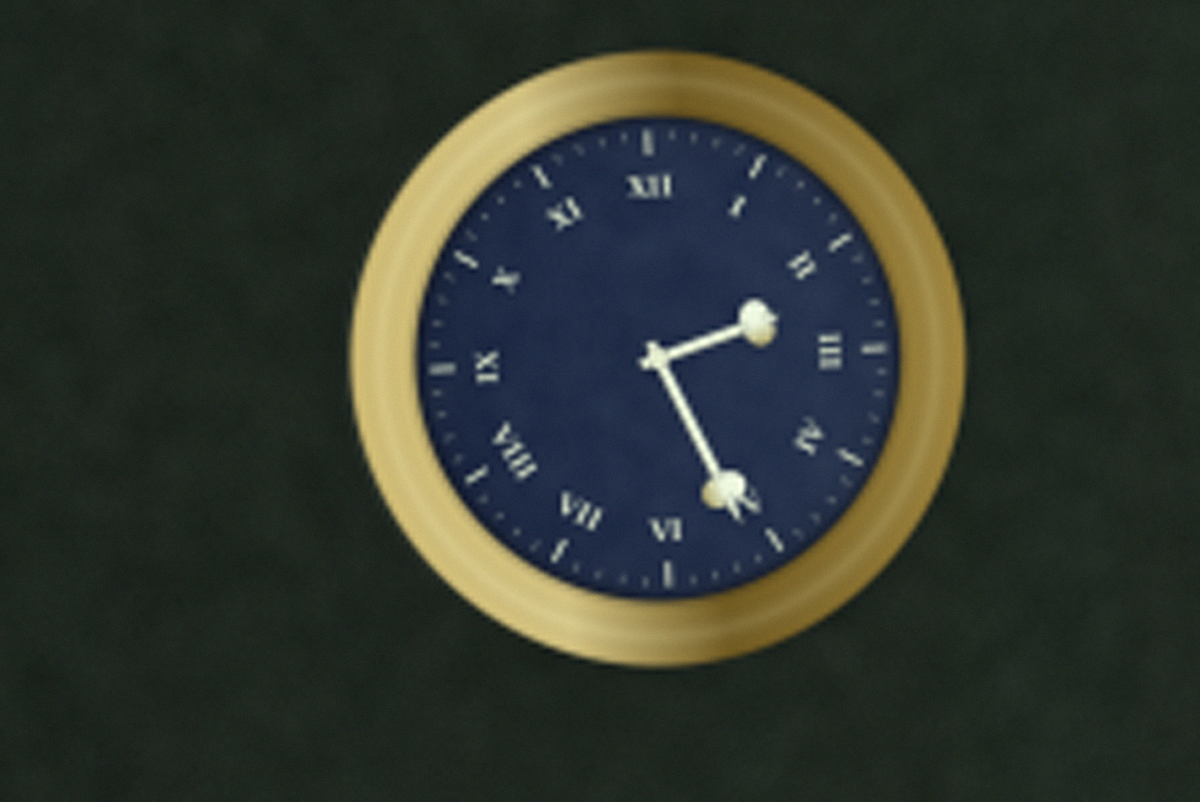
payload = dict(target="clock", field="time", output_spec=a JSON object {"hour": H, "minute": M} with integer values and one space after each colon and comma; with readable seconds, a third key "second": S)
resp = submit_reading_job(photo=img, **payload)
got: {"hour": 2, "minute": 26}
